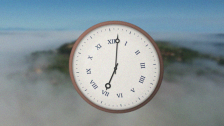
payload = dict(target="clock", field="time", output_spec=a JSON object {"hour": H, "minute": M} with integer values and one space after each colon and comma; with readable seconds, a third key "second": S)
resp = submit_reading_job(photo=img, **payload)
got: {"hour": 7, "minute": 2}
